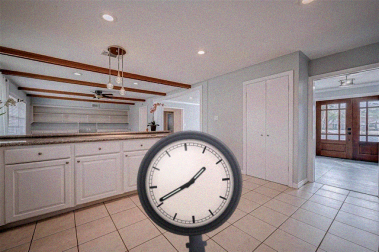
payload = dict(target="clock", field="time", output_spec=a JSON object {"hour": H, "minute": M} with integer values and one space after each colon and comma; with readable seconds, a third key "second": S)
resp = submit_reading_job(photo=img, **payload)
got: {"hour": 1, "minute": 41}
